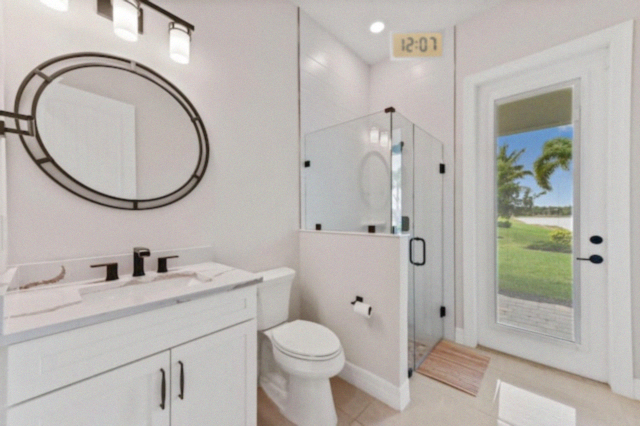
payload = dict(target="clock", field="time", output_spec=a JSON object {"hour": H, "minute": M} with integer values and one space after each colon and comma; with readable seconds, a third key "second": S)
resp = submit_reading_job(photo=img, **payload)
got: {"hour": 12, "minute": 7}
